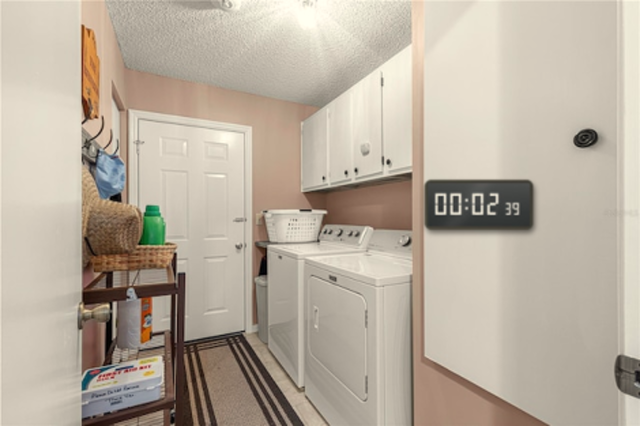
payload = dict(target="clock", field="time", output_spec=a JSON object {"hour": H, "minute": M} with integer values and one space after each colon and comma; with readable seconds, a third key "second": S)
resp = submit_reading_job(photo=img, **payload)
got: {"hour": 0, "minute": 2, "second": 39}
